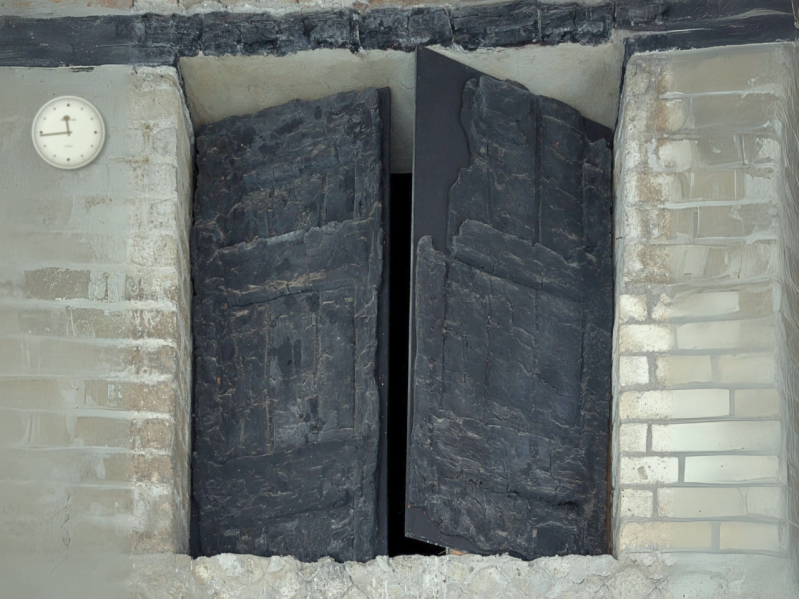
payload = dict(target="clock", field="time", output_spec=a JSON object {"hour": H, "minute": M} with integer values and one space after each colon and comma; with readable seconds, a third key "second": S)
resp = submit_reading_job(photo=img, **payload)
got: {"hour": 11, "minute": 44}
